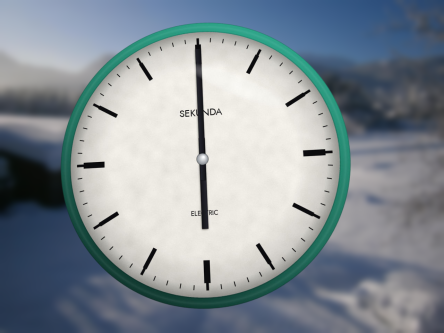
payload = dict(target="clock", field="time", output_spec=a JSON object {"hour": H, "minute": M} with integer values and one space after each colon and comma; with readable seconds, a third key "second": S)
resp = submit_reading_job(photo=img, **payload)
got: {"hour": 6, "minute": 0}
